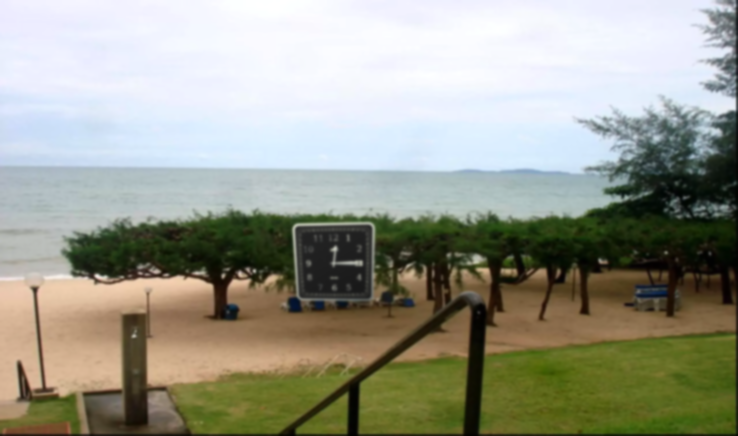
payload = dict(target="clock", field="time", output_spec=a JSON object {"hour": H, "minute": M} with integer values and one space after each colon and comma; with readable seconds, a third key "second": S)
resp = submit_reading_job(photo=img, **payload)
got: {"hour": 12, "minute": 15}
